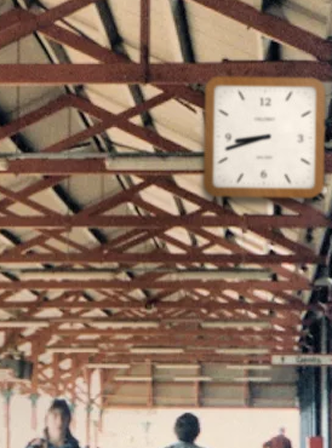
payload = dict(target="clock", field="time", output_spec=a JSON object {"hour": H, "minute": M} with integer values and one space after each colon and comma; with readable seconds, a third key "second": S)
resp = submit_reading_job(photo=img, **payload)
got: {"hour": 8, "minute": 42}
